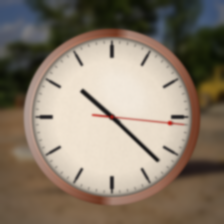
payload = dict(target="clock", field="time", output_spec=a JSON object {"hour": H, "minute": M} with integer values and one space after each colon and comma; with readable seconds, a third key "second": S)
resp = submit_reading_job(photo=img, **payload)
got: {"hour": 10, "minute": 22, "second": 16}
